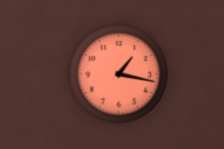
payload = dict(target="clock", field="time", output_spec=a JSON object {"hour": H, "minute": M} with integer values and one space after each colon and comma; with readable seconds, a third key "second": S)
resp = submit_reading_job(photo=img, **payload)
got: {"hour": 1, "minute": 17}
